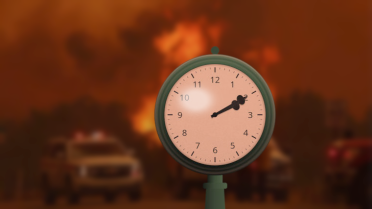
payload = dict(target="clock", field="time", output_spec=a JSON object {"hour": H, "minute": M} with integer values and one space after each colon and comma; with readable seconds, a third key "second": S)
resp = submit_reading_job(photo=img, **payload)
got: {"hour": 2, "minute": 10}
